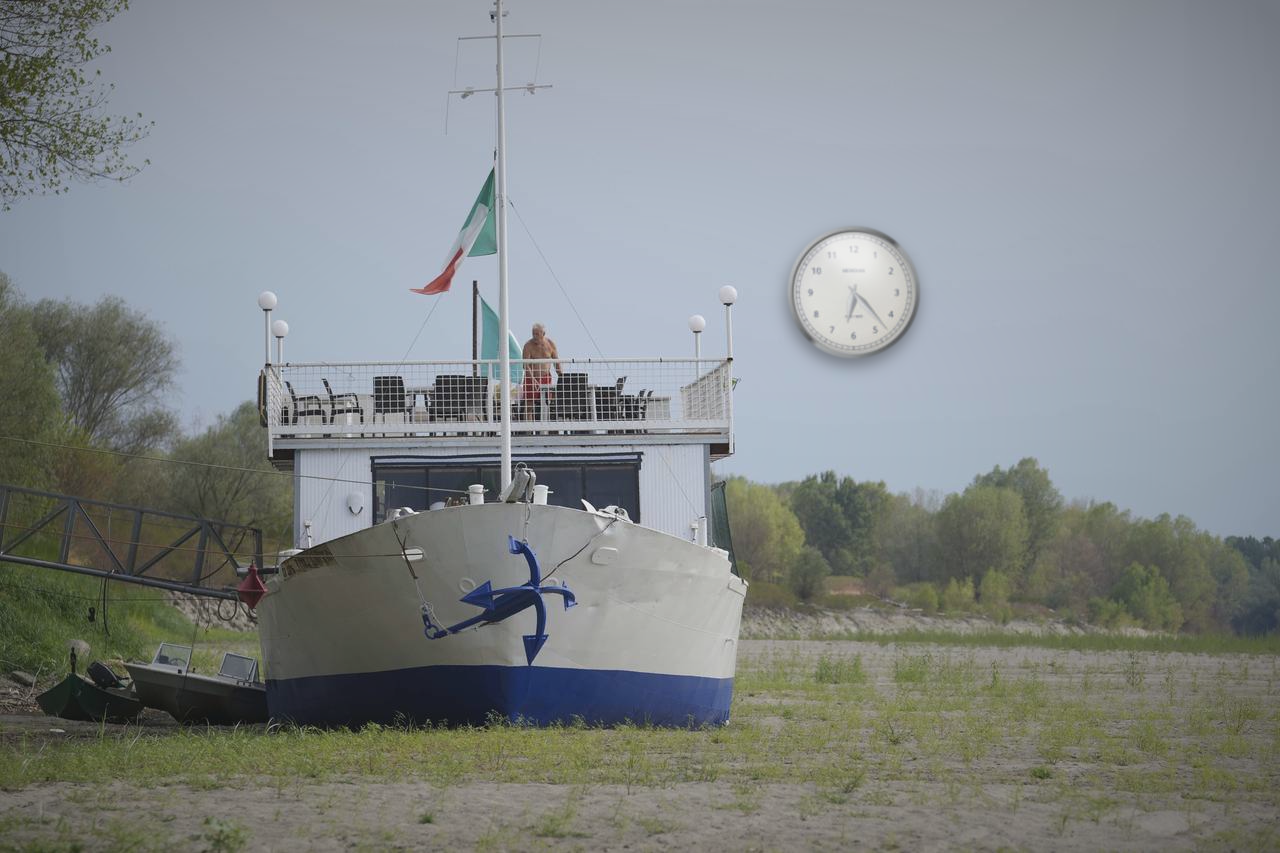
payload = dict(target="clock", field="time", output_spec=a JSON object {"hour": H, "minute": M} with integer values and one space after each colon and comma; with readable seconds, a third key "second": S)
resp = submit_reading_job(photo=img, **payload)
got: {"hour": 6, "minute": 23}
